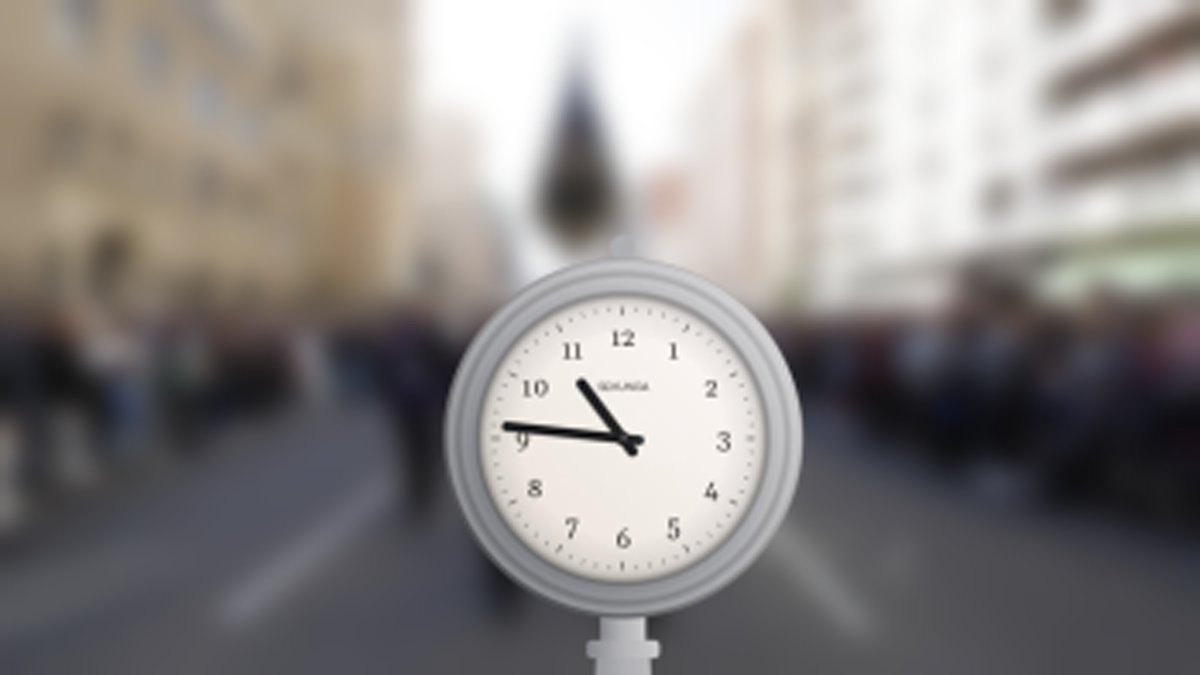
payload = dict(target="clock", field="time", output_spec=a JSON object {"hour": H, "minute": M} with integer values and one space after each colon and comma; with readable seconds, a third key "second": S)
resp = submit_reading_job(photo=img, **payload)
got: {"hour": 10, "minute": 46}
